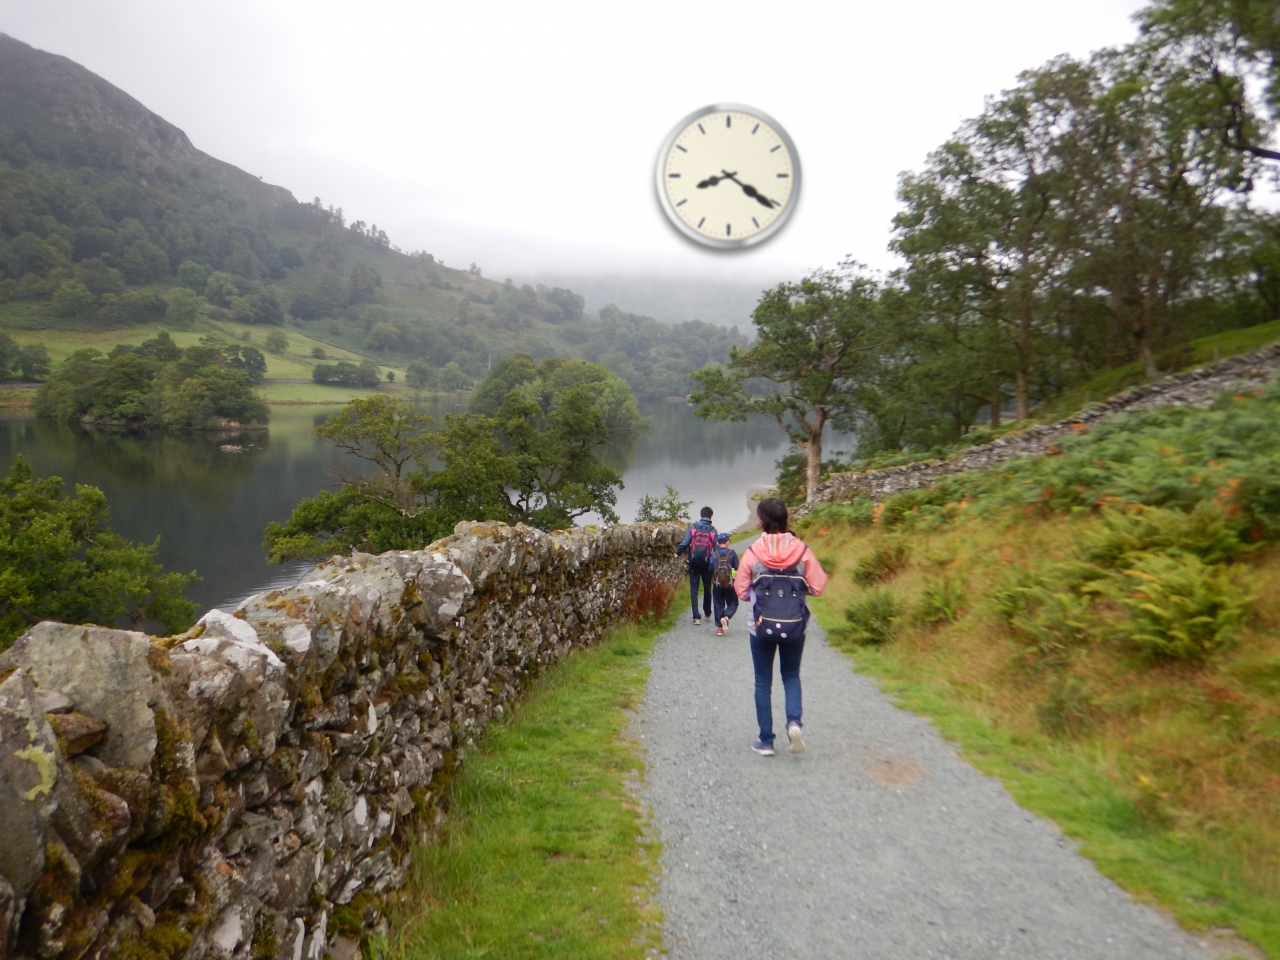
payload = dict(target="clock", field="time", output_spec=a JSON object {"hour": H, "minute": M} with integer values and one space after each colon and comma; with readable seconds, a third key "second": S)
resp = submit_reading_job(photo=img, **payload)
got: {"hour": 8, "minute": 21}
